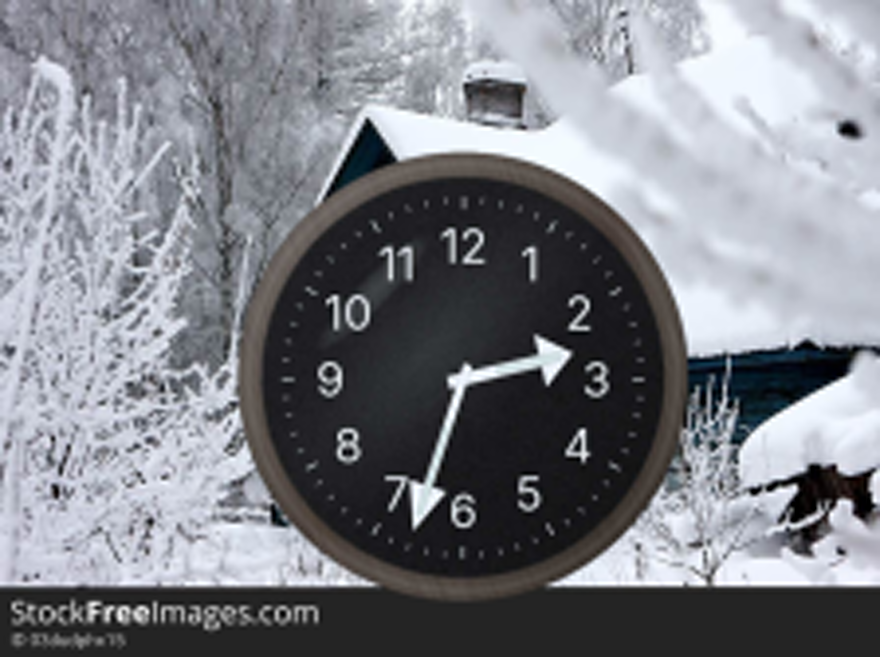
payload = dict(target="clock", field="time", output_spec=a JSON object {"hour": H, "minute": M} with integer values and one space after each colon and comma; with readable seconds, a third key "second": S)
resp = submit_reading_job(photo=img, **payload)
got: {"hour": 2, "minute": 33}
